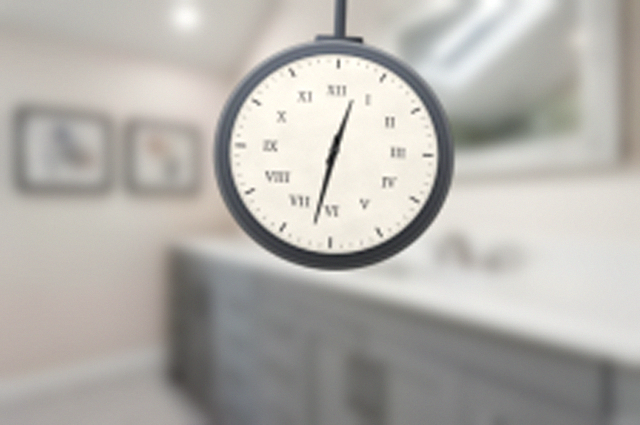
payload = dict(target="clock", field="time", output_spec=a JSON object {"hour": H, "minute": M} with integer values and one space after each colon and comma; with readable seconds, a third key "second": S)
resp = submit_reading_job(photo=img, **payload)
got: {"hour": 12, "minute": 32}
